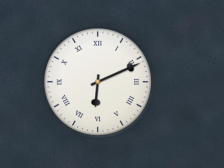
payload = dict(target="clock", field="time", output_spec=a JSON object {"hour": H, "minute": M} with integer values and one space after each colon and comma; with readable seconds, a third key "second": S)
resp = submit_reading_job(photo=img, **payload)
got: {"hour": 6, "minute": 11}
